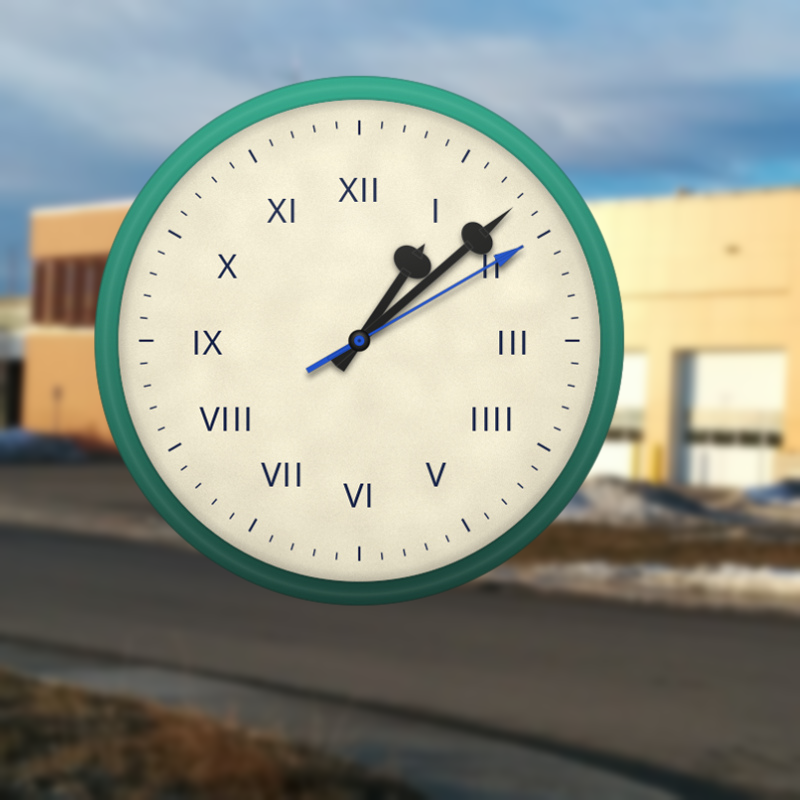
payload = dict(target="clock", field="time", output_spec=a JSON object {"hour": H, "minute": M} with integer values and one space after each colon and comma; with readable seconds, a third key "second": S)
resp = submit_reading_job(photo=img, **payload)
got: {"hour": 1, "minute": 8, "second": 10}
